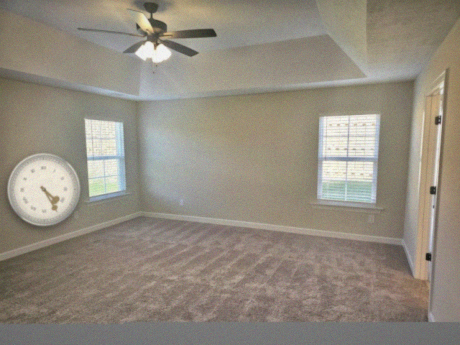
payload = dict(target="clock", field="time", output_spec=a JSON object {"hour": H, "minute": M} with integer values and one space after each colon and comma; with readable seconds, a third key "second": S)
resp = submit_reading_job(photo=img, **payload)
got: {"hour": 4, "minute": 25}
